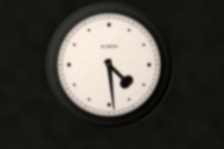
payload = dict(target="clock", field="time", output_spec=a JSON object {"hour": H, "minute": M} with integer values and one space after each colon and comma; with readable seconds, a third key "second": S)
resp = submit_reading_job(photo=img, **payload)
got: {"hour": 4, "minute": 29}
